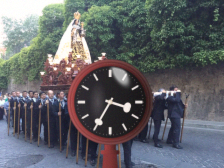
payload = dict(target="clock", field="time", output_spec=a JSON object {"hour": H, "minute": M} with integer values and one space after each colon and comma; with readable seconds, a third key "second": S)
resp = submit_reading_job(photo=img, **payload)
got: {"hour": 3, "minute": 35}
